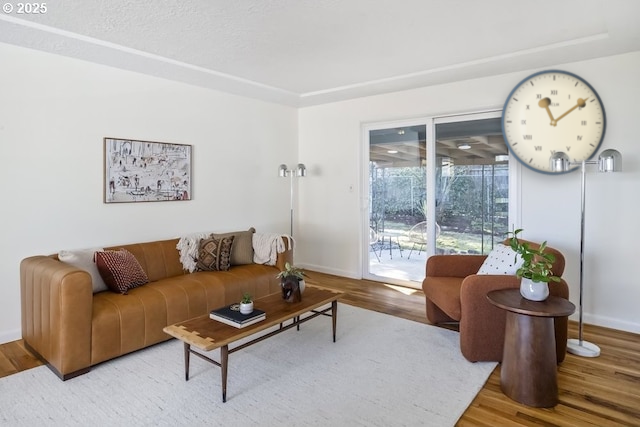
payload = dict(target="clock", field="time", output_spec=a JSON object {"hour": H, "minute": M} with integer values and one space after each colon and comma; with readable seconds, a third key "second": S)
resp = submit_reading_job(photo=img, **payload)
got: {"hour": 11, "minute": 9}
